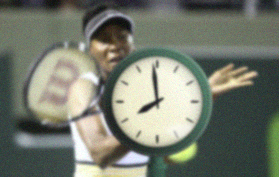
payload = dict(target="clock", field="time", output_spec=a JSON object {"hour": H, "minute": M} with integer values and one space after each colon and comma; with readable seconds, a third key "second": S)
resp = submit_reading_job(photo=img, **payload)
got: {"hour": 7, "minute": 59}
